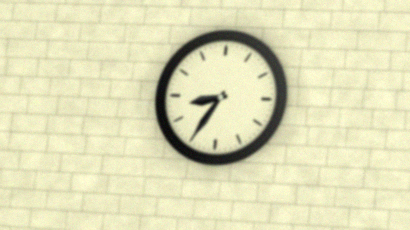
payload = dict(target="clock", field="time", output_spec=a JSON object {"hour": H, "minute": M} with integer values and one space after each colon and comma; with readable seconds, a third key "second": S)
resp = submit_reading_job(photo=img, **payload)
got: {"hour": 8, "minute": 35}
